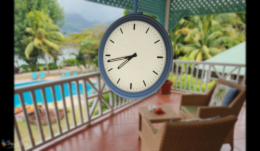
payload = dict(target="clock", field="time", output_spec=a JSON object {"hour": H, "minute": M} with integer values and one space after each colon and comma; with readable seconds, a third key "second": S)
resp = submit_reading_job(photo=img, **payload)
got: {"hour": 7, "minute": 43}
